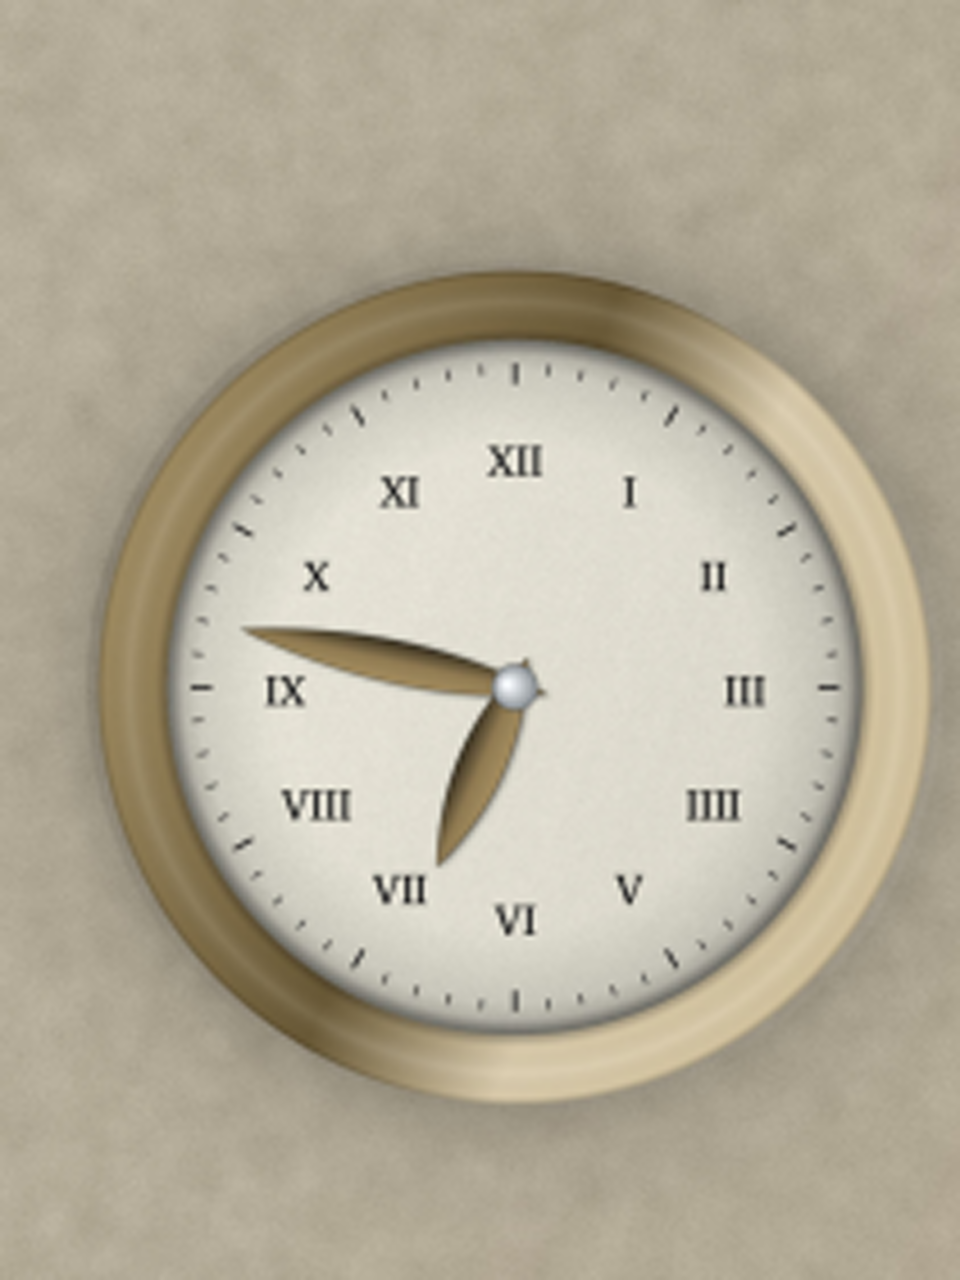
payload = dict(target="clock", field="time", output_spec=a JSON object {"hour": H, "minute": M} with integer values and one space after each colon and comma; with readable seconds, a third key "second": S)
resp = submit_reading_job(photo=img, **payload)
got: {"hour": 6, "minute": 47}
